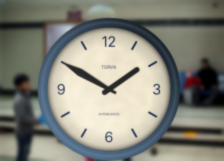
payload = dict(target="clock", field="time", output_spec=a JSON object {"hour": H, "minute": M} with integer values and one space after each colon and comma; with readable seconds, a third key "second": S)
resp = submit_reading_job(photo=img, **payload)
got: {"hour": 1, "minute": 50}
